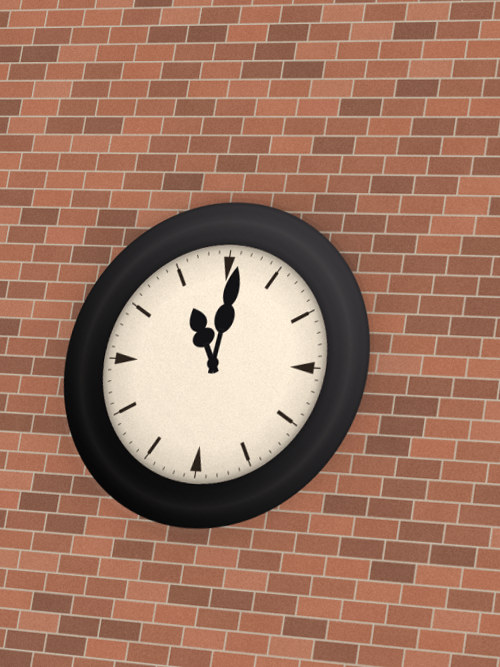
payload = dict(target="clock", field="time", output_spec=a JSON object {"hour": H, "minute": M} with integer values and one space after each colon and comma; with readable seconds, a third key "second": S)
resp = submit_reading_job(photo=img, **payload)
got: {"hour": 11, "minute": 1}
